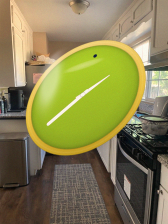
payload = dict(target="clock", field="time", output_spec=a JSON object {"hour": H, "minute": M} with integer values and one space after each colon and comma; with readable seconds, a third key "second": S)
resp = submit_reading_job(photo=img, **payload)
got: {"hour": 1, "minute": 37}
